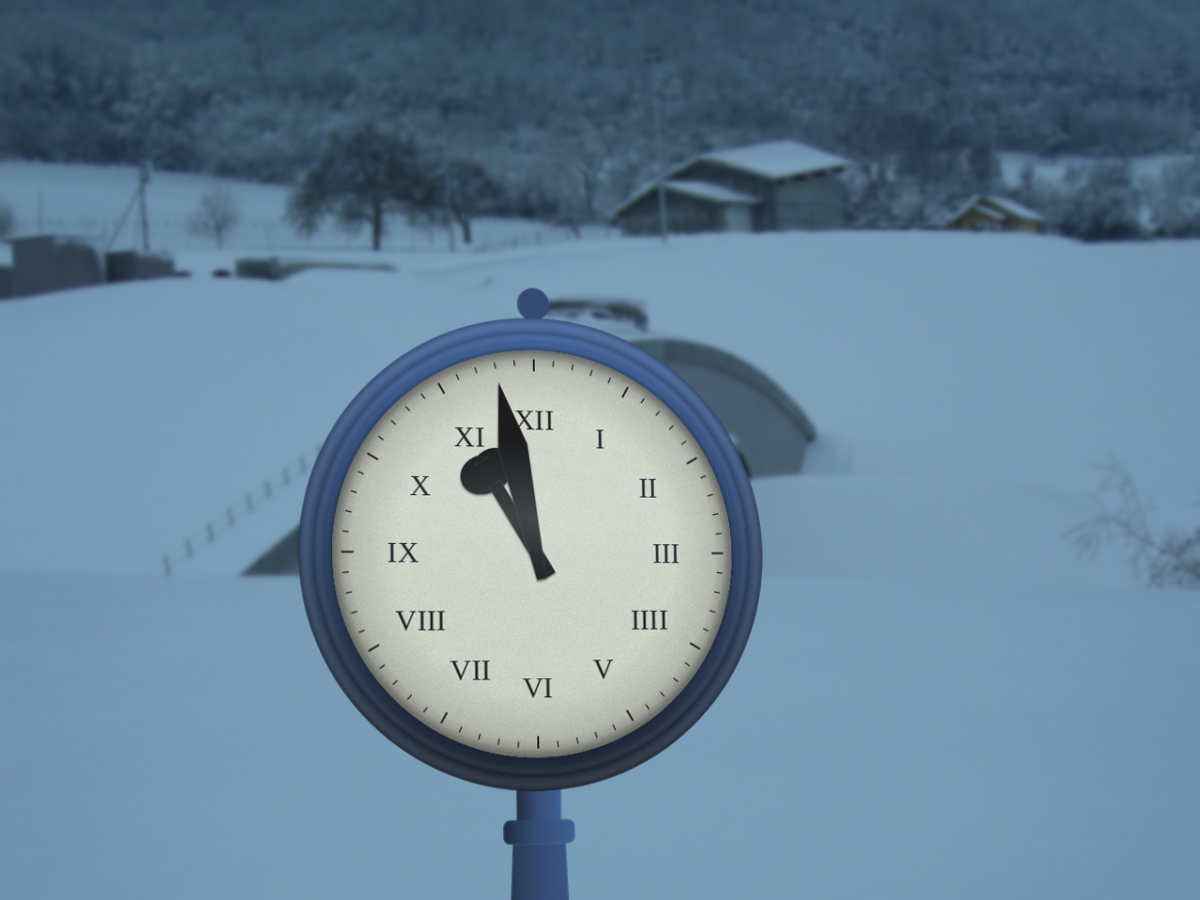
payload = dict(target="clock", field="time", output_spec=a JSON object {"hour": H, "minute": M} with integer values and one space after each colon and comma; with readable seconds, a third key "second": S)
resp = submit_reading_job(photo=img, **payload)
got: {"hour": 10, "minute": 58}
